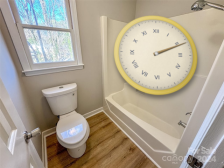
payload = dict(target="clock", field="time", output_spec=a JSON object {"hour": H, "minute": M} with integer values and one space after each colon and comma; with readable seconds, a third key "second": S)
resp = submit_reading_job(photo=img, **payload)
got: {"hour": 2, "minute": 11}
